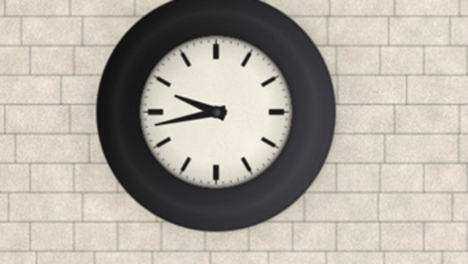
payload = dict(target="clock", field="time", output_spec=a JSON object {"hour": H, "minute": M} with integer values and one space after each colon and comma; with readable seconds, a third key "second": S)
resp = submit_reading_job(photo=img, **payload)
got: {"hour": 9, "minute": 43}
